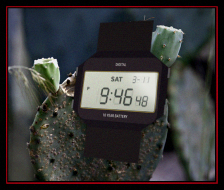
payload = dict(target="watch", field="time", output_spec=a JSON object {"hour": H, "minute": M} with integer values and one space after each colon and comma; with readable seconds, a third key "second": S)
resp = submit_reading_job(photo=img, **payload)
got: {"hour": 9, "minute": 46, "second": 48}
